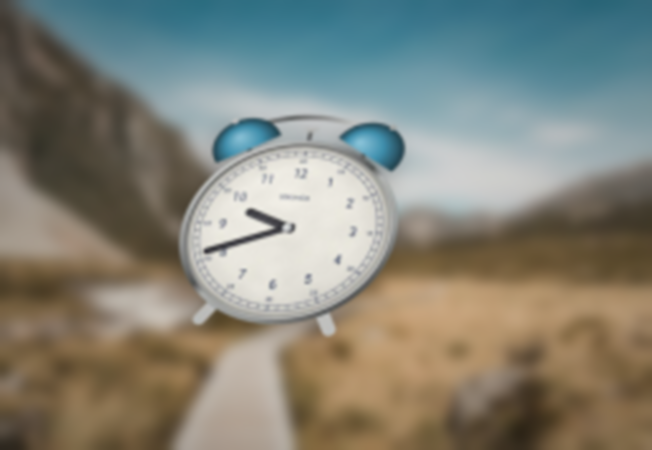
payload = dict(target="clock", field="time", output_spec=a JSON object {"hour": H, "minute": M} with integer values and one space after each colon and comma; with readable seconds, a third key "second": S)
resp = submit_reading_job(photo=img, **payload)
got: {"hour": 9, "minute": 41}
